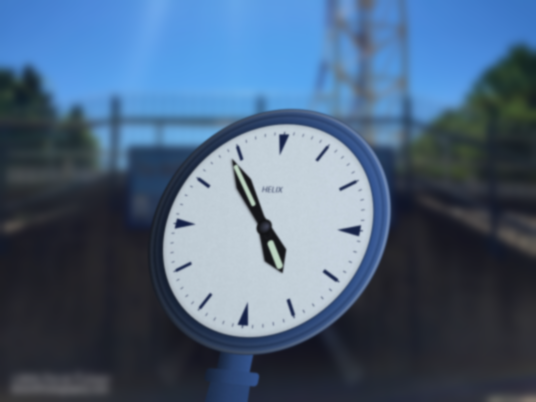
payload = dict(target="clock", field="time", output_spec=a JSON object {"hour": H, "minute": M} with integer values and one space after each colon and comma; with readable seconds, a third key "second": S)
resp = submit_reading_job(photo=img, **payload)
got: {"hour": 4, "minute": 54}
